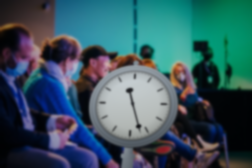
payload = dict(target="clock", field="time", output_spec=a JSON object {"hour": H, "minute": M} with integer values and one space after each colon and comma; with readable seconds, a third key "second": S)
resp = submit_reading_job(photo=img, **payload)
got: {"hour": 11, "minute": 27}
